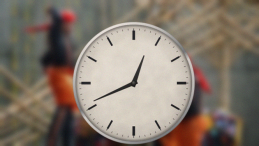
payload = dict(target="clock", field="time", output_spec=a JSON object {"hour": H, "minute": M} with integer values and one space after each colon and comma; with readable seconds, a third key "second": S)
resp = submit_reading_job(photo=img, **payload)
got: {"hour": 12, "minute": 41}
